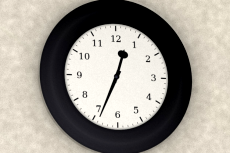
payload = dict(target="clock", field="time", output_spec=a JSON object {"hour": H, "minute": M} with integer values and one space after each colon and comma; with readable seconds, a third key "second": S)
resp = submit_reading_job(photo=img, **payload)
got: {"hour": 12, "minute": 34}
